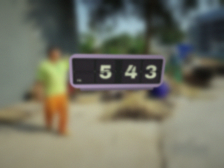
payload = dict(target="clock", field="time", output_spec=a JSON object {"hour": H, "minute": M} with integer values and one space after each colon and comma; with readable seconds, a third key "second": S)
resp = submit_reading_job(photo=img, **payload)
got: {"hour": 5, "minute": 43}
